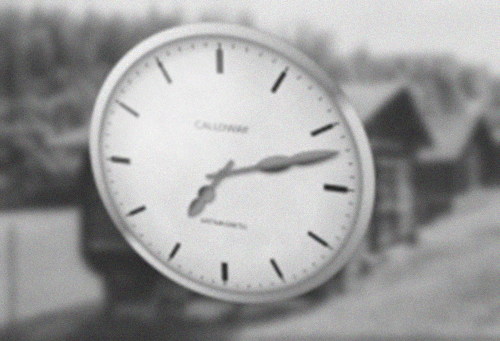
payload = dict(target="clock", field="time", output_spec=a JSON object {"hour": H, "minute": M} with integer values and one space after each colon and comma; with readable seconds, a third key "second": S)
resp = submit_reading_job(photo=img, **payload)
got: {"hour": 7, "minute": 12}
